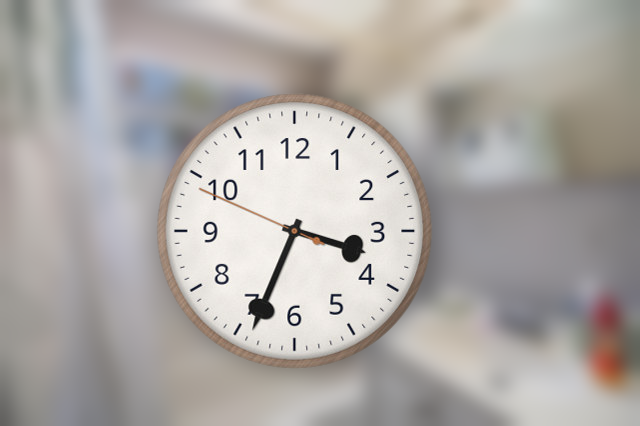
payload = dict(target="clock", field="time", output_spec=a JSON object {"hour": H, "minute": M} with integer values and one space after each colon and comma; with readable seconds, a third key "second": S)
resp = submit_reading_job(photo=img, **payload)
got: {"hour": 3, "minute": 33, "second": 49}
